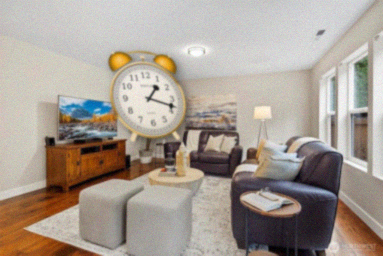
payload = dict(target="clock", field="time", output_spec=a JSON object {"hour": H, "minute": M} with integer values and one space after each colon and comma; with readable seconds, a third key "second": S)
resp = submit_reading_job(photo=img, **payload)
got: {"hour": 1, "minute": 18}
